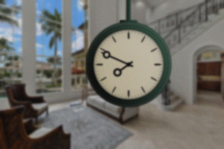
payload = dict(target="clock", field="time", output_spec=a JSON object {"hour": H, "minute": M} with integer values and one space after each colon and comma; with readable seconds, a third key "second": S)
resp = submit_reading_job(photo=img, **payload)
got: {"hour": 7, "minute": 49}
